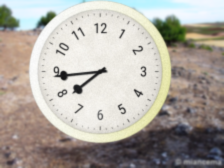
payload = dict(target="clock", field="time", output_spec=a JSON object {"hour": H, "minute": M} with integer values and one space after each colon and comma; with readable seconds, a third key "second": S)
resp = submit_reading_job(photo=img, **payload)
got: {"hour": 7, "minute": 44}
